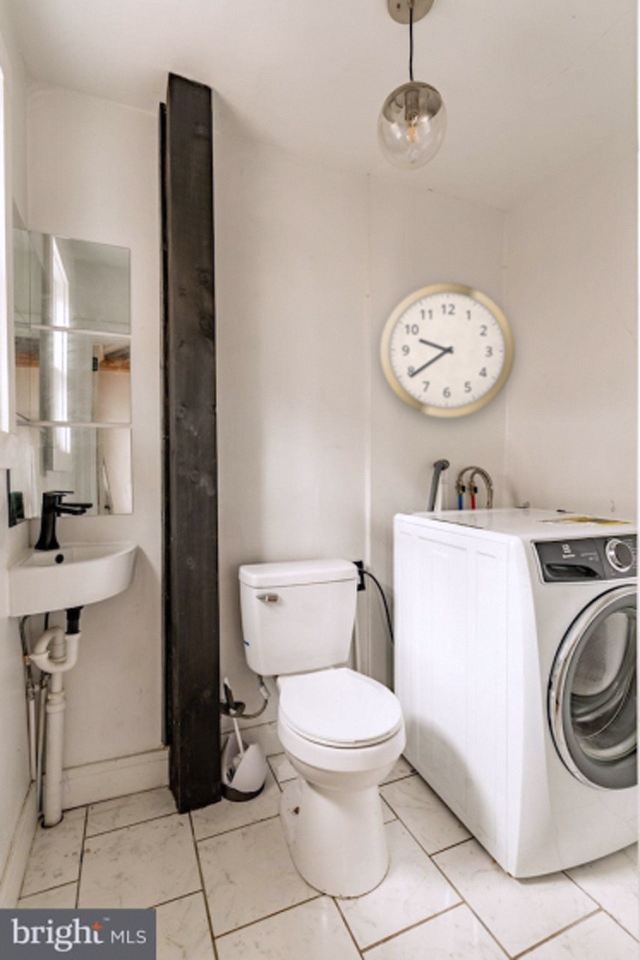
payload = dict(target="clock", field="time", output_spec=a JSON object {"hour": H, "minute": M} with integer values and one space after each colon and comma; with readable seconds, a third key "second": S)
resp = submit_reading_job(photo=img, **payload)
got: {"hour": 9, "minute": 39}
